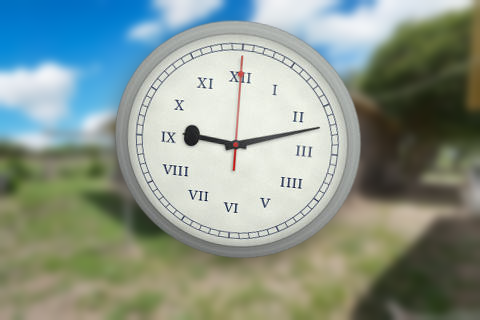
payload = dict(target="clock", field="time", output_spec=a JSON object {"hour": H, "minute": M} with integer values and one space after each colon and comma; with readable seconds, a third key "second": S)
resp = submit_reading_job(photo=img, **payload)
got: {"hour": 9, "minute": 12, "second": 0}
